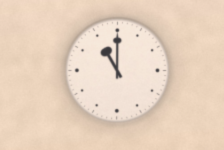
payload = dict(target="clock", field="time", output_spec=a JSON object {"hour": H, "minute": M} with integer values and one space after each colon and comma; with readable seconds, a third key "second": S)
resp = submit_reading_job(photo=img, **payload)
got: {"hour": 11, "minute": 0}
